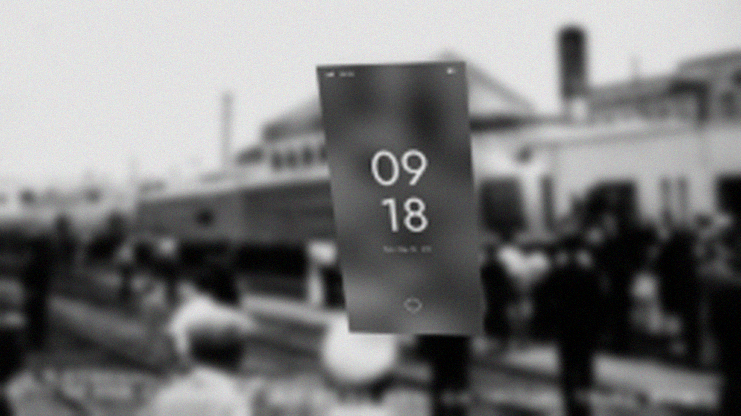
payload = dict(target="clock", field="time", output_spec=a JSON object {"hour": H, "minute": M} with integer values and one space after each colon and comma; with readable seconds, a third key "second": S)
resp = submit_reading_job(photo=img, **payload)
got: {"hour": 9, "minute": 18}
